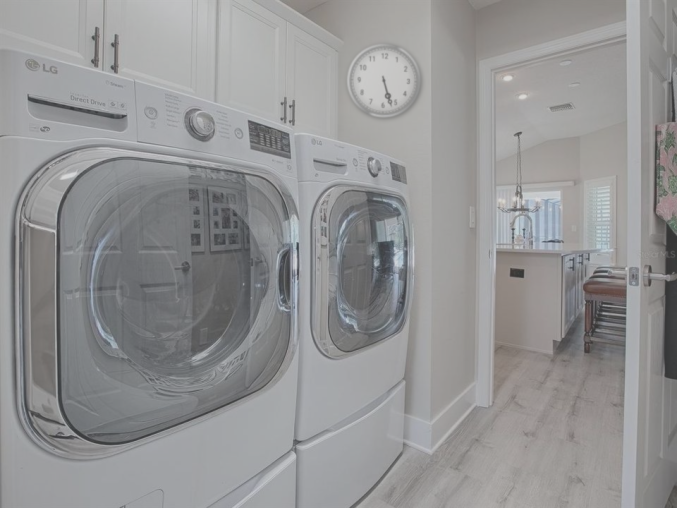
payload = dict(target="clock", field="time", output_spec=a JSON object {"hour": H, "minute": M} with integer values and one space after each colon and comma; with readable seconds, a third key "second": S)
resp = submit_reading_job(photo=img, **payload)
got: {"hour": 5, "minute": 27}
